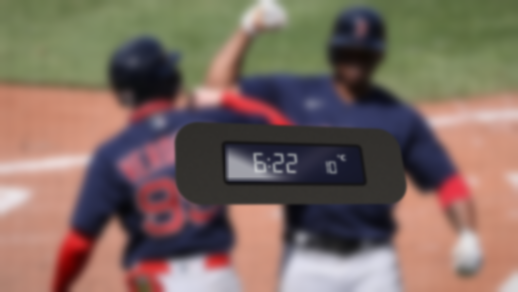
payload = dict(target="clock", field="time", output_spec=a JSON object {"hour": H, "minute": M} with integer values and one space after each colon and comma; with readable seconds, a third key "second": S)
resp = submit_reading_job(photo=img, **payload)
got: {"hour": 6, "minute": 22}
